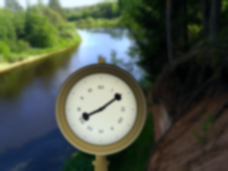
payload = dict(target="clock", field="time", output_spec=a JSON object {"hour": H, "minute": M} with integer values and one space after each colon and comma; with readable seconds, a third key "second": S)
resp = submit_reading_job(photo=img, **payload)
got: {"hour": 8, "minute": 9}
